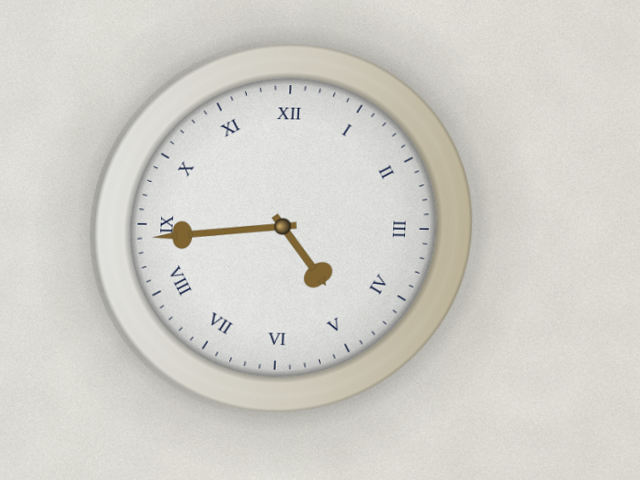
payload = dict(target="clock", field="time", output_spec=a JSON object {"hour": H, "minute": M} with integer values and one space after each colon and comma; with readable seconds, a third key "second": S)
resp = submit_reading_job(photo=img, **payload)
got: {"hour": 4, "minute": 44}
